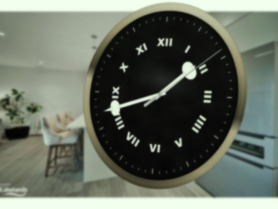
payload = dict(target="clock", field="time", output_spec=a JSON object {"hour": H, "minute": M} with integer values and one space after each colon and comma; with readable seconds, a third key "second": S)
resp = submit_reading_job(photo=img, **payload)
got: {"hour": 1, "minute": 42, "second": 9}
